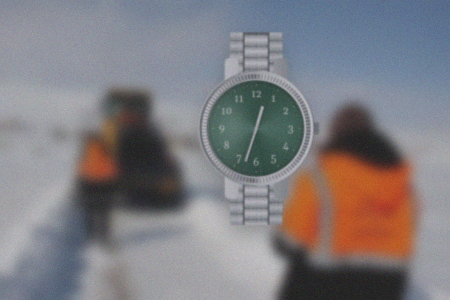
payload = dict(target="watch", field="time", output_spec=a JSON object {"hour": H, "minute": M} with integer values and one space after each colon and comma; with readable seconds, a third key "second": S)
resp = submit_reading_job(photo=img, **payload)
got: {"hour": 12, "minute": 33}
